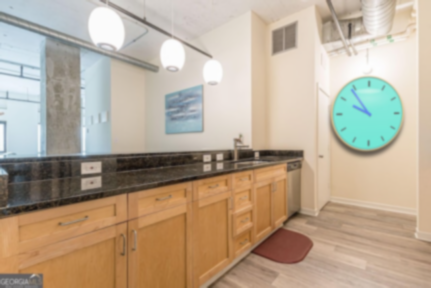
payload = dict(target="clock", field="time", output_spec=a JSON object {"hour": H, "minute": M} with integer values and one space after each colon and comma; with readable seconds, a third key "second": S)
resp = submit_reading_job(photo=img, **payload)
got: {"hour": 9, "minute": 54}
